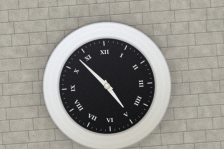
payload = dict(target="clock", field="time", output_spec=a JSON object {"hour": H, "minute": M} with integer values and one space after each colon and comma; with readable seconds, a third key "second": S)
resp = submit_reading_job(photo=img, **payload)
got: {"hour": 4, "minute": 53}
